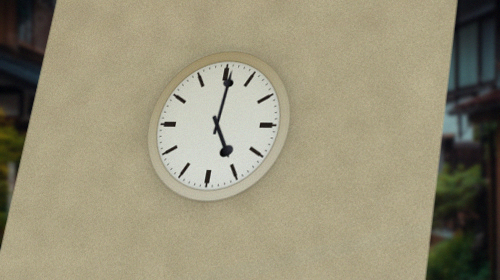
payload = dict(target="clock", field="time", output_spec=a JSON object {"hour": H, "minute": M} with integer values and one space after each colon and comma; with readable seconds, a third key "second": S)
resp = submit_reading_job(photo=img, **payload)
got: {"hour": 5, "minute": 1}
